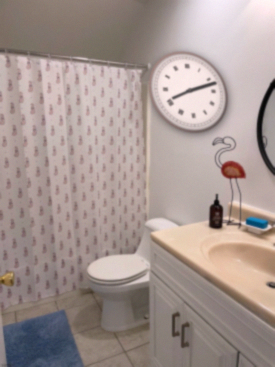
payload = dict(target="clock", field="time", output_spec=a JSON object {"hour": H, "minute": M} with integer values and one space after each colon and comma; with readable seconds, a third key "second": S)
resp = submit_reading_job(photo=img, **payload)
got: {"hour": 8, "minute": 12}
